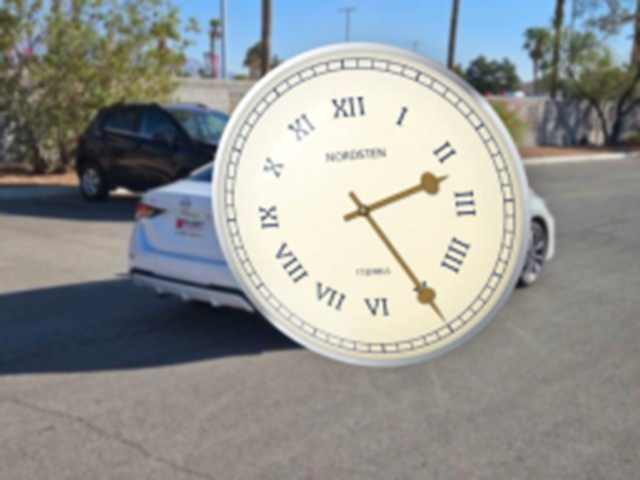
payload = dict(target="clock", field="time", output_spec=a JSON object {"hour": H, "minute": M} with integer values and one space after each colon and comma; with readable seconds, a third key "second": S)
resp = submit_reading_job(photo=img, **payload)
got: {"hour": 2, "minute": 25}
